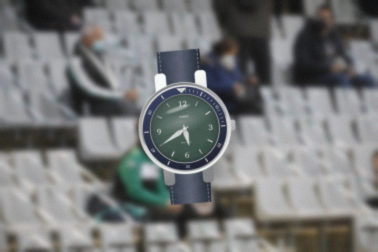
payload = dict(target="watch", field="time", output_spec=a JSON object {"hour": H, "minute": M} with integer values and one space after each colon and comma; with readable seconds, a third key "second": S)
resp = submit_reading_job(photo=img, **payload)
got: {"hour": 5, "minute": 40}
